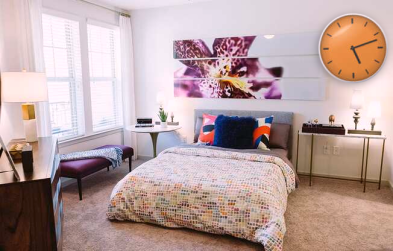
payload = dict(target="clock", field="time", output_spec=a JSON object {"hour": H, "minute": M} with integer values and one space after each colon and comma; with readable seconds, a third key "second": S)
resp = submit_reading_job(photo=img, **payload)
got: {"hour": 5, "minute": 12}
